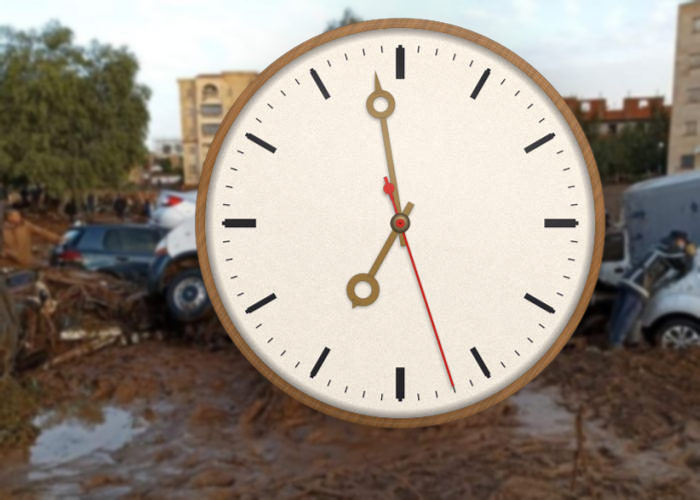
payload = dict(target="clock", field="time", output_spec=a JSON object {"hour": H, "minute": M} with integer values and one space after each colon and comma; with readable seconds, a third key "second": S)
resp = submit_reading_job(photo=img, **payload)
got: {"hour": 6, "minute": 58, "second": 27}
